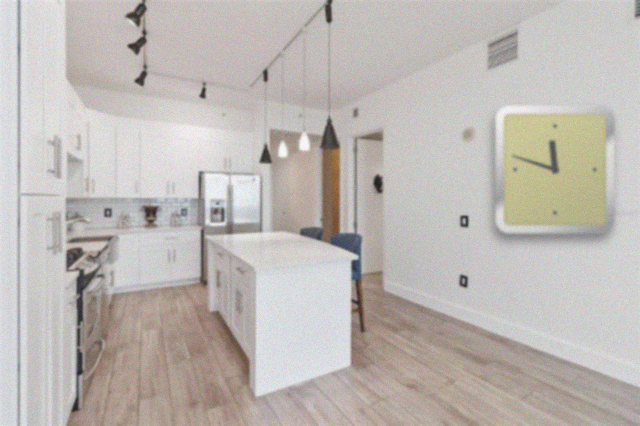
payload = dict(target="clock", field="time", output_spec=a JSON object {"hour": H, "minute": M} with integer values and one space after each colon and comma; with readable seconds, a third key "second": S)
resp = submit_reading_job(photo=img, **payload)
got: {"hour": 11, "minute": 48}
